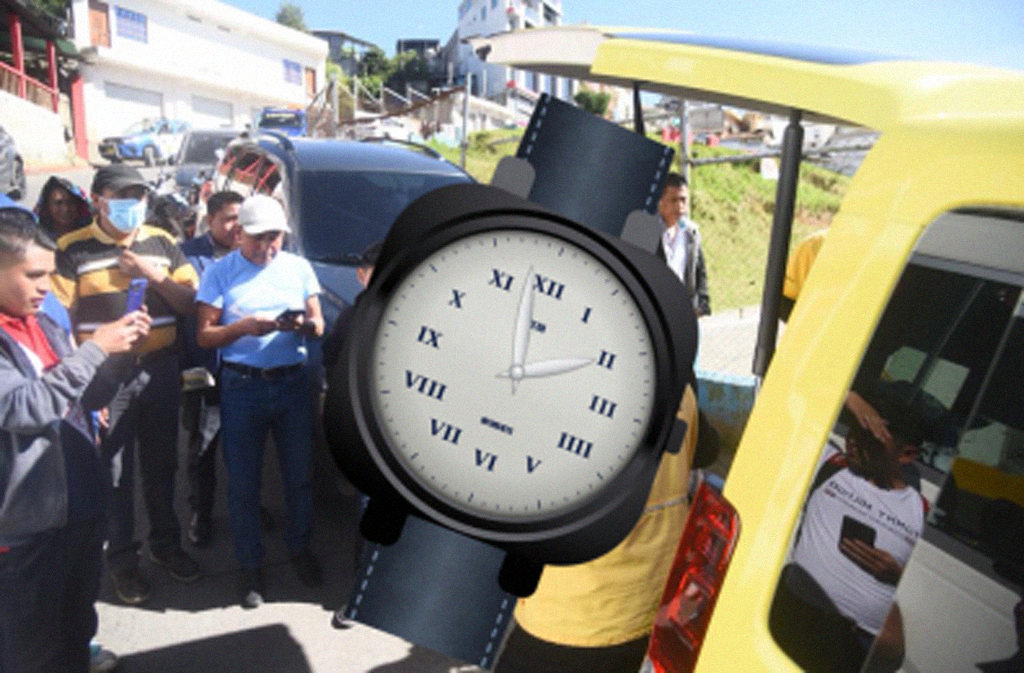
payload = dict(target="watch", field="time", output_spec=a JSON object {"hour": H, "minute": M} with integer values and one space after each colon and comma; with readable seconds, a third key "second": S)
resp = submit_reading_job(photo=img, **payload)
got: {"hour": 1, "minute": 58}
